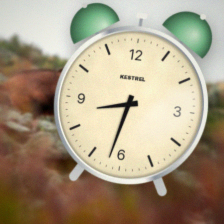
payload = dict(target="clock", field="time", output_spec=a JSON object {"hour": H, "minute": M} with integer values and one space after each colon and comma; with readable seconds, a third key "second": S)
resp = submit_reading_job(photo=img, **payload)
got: {"hour": 8, "minute": 32}
